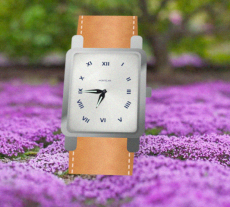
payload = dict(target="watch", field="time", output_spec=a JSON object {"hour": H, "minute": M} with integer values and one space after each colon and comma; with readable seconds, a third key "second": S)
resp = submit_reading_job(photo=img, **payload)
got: {"hour": 6, "minute": 45}
